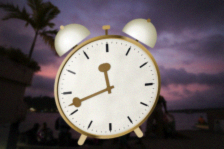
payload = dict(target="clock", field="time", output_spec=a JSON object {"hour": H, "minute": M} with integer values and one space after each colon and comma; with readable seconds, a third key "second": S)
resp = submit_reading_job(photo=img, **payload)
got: {"hour": 11, "minute": 42}
